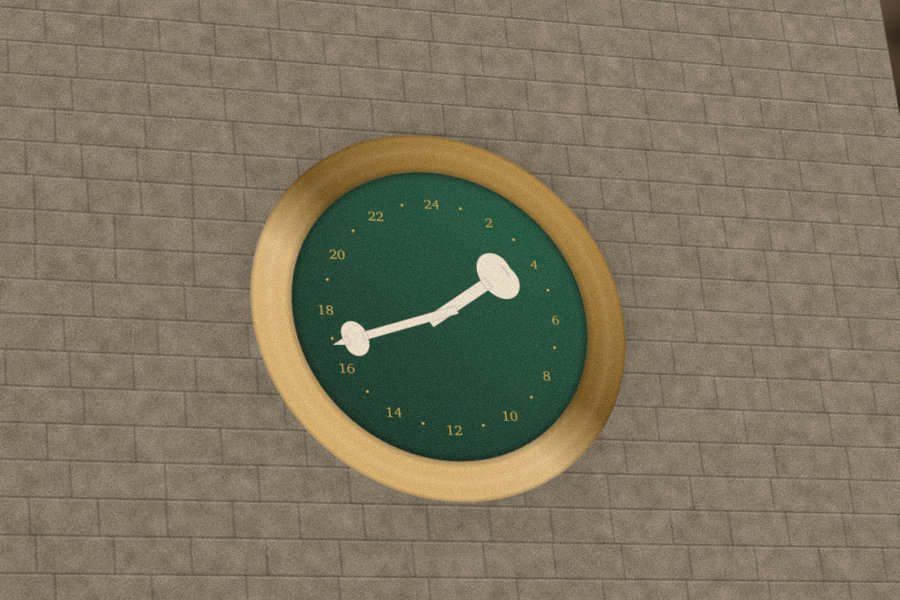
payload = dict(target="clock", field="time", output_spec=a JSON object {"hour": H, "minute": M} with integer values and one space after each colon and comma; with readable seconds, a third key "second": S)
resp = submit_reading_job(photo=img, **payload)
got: {"hour": 3, "minute": 42}
